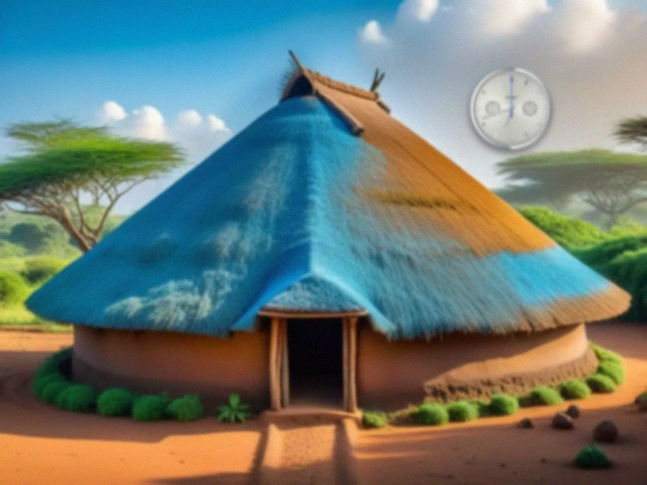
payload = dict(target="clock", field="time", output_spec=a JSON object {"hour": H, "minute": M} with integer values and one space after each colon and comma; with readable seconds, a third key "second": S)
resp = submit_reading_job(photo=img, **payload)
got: {"hour": 6, "minute": 42}
